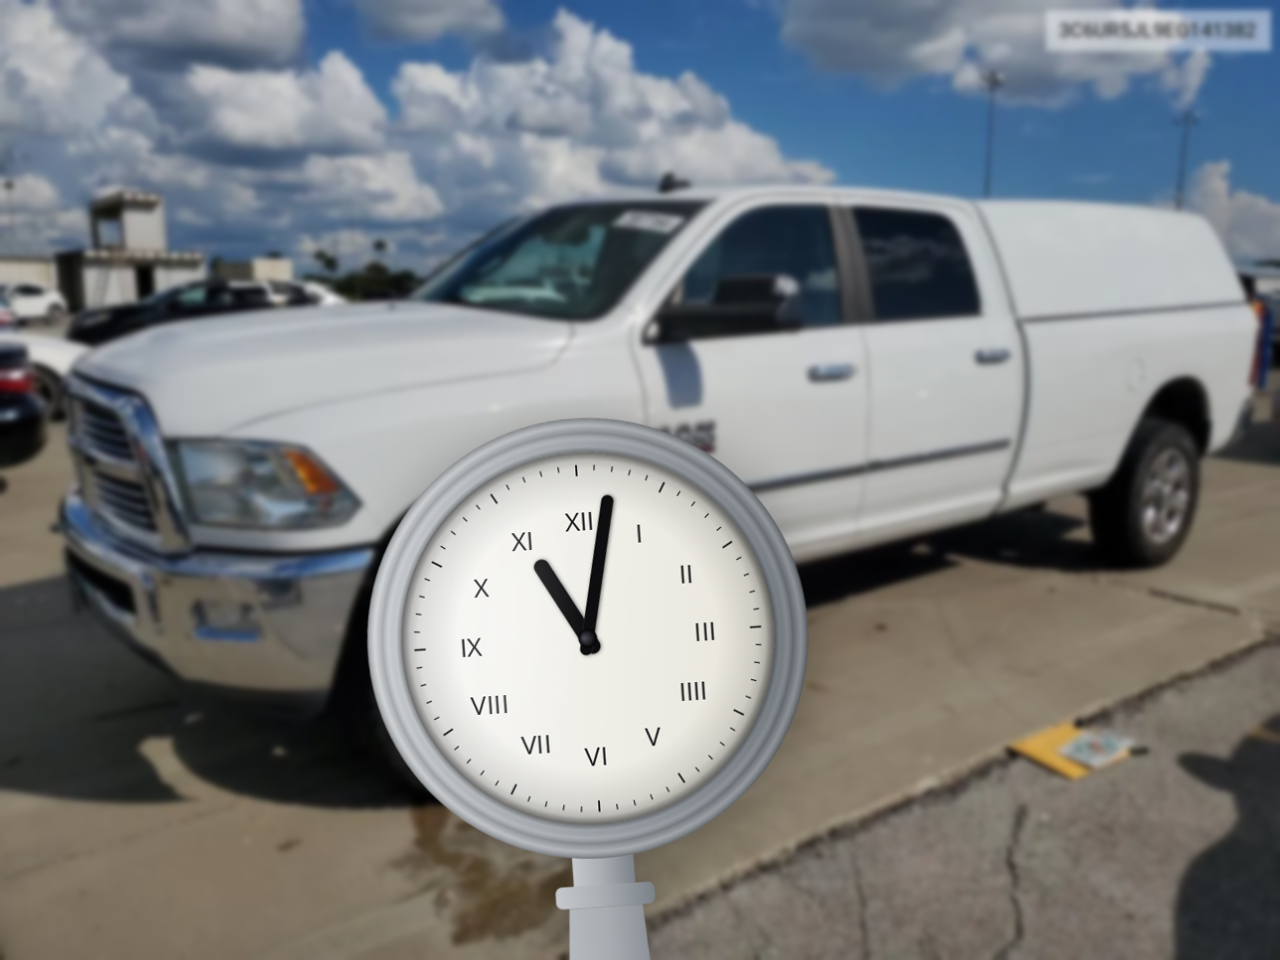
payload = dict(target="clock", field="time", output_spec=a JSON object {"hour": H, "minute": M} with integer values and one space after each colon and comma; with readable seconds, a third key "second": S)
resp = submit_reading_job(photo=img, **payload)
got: {"hour": 11, "minute": 2}
